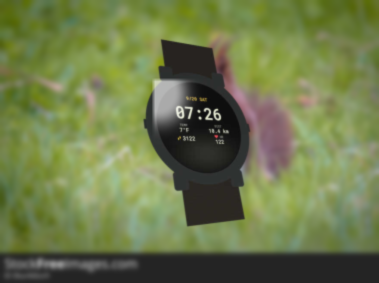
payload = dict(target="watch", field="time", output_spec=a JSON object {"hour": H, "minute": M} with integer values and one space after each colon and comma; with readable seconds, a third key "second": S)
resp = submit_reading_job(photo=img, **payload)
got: {"hour": 7, "minute": 26}
